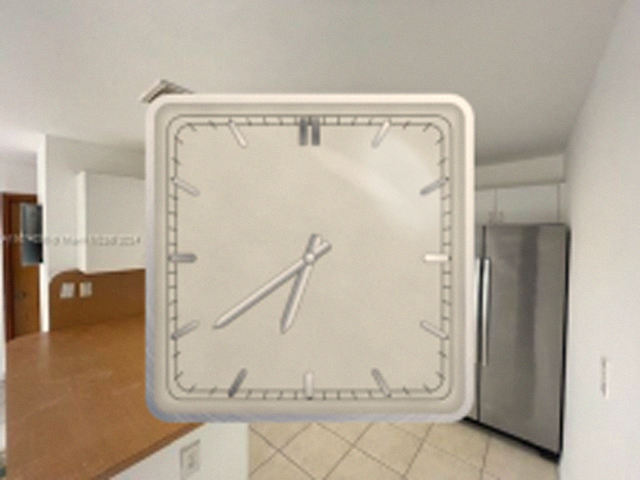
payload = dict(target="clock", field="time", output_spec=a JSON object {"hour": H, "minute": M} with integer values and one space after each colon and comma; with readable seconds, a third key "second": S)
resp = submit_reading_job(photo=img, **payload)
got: {"hour": 6, "minute": 39}
